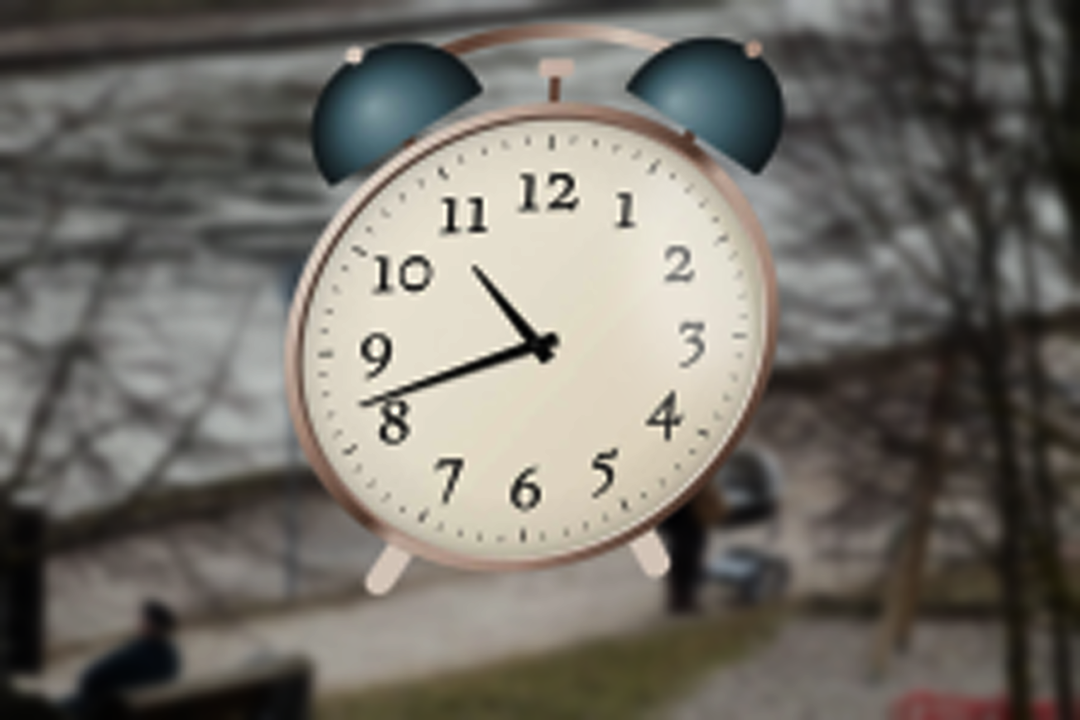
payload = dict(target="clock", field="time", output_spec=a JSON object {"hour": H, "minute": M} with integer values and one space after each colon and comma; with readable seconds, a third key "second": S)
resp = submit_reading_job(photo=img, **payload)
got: {"hour": 10, "minute": 42}
